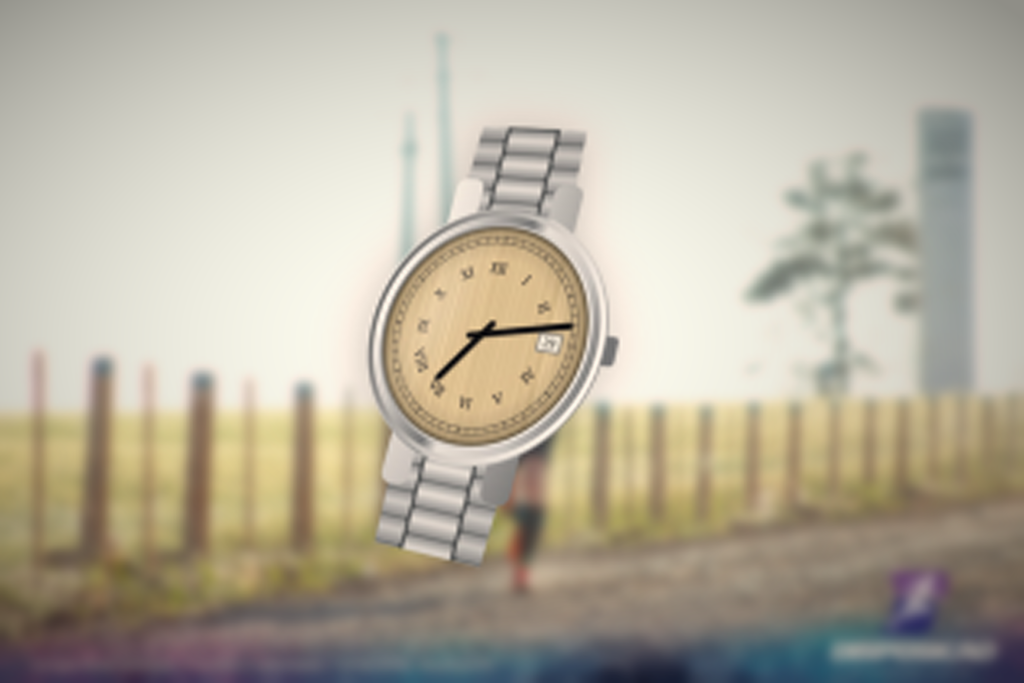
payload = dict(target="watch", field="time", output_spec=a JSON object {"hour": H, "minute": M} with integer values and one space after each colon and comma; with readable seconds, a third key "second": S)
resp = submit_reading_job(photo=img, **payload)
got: {"hour": 7, "minute": 13}
